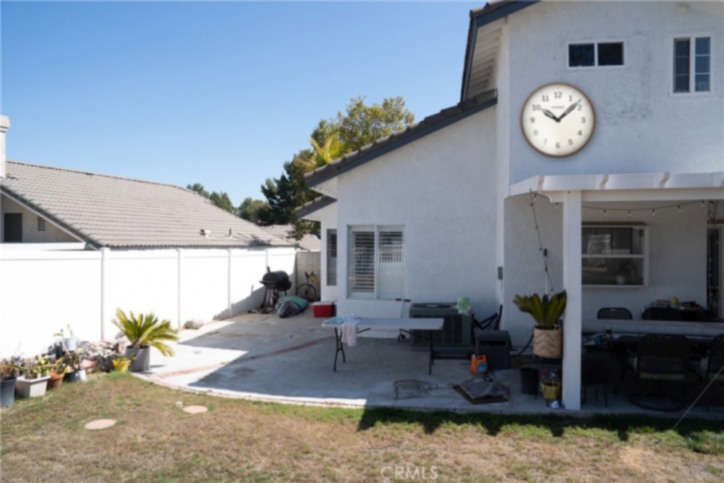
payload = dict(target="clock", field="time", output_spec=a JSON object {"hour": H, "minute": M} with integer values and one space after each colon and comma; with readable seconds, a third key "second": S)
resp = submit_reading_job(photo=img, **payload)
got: {"hour": 10, "minute": 8}
